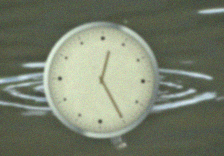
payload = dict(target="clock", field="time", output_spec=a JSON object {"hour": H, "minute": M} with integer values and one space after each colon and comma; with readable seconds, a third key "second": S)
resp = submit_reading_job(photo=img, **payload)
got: {"hour": 12, "minute": 25}
